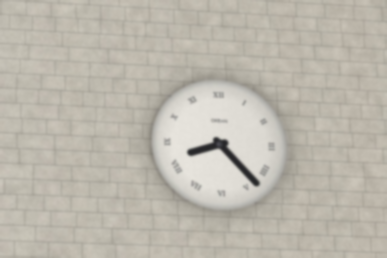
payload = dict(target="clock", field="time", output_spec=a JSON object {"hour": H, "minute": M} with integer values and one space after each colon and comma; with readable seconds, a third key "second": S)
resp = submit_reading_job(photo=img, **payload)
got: {"hour": 8, "minute": 23}
